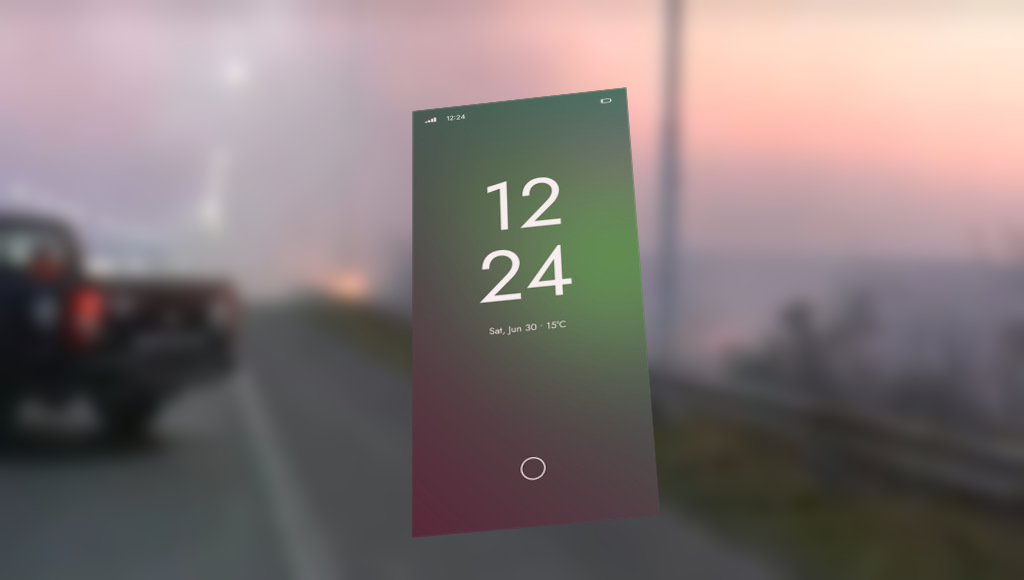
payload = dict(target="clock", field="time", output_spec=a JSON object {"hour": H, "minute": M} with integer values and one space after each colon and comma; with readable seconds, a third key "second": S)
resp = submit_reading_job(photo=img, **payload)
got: {"hour": 12, "minute": 24}
